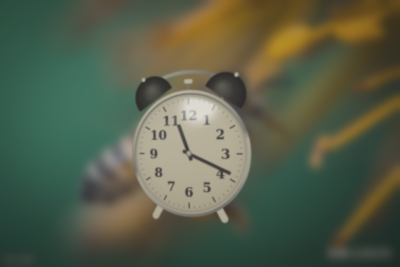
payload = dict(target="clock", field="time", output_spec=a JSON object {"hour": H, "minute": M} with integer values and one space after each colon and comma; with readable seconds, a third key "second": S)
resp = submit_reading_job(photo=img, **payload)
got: {"hour": 11, "minute": 19}
